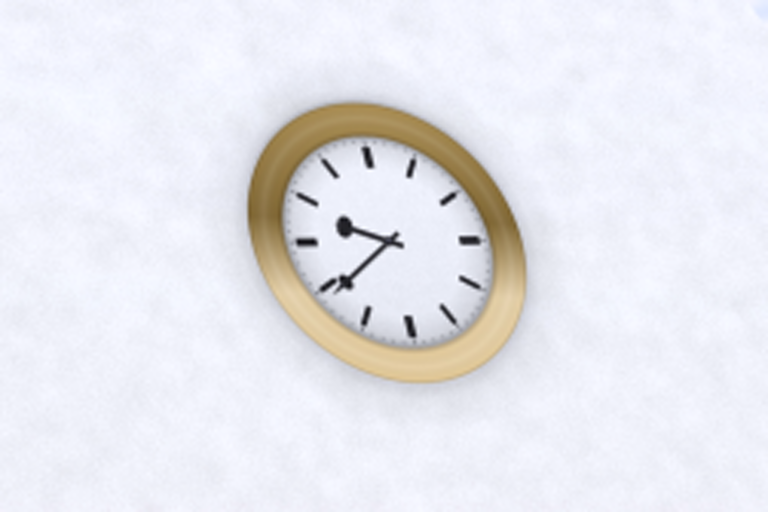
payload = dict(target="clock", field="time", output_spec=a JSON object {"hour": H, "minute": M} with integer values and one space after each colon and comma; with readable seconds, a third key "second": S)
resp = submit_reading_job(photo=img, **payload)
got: {"hour": 9, "minute": 39}
